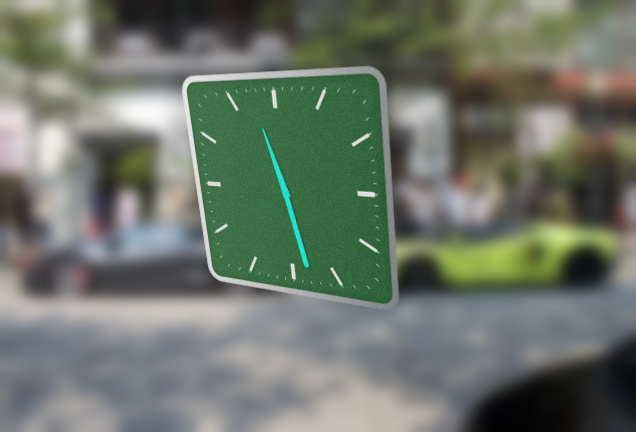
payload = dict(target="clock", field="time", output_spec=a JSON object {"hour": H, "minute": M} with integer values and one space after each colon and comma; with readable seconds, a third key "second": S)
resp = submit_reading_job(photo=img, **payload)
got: {"hour": 11, "minute": 28}
